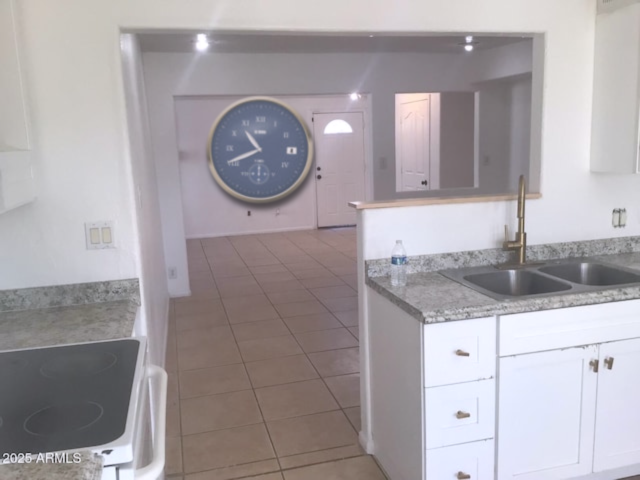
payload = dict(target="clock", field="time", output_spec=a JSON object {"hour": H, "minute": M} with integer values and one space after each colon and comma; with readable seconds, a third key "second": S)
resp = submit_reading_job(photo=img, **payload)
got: {"hour": 10, "minute": 41}
